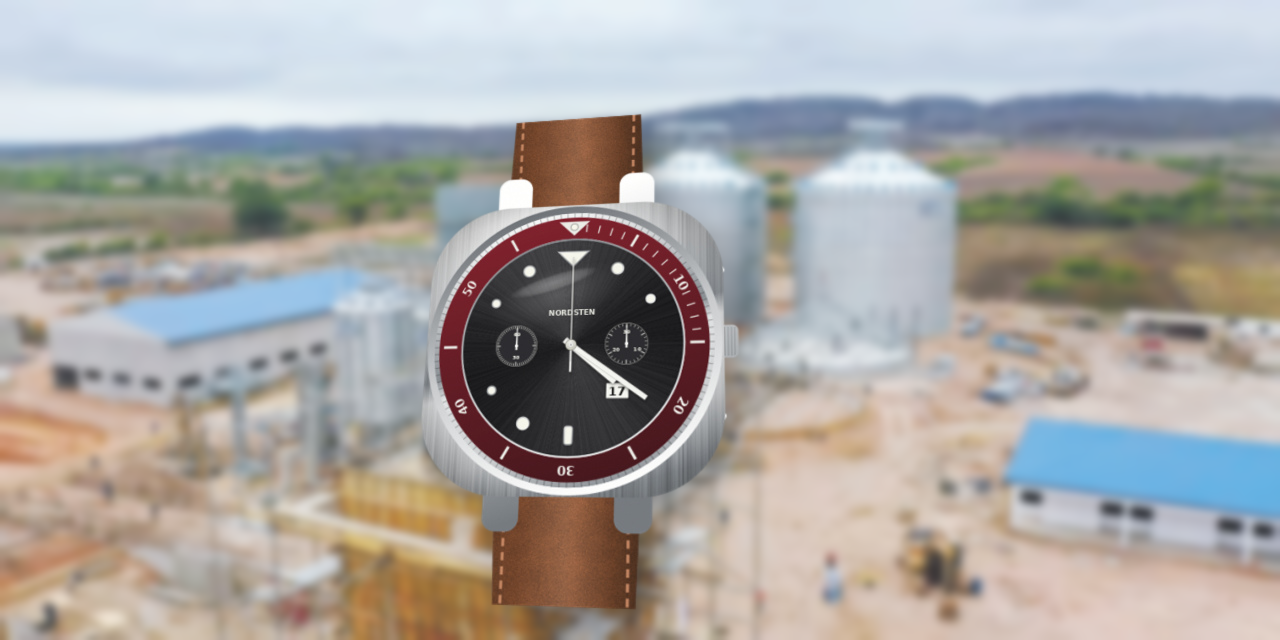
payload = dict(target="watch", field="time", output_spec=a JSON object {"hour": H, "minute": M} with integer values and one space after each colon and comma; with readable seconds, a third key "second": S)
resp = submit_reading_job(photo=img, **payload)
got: {"hour": 4, "minute": 21}
